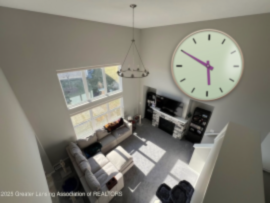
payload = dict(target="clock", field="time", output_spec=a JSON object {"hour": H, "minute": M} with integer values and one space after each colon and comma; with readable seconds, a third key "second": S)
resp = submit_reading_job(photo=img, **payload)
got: {"hour": 5, "minute": 50}
